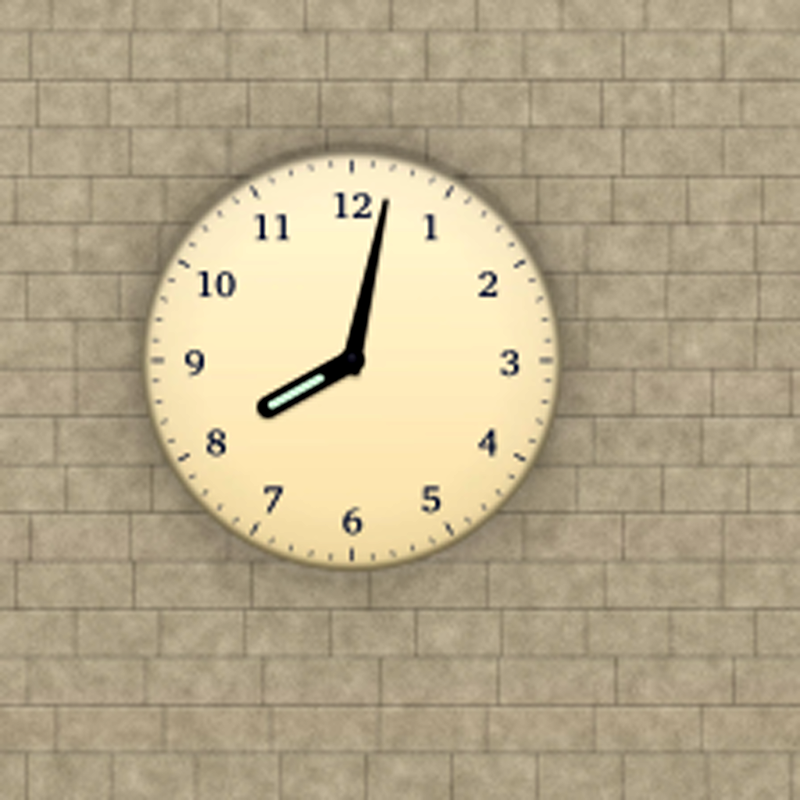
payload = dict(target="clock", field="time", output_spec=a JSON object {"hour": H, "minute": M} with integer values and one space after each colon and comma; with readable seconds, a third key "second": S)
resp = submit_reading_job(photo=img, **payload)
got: {"hour": 8, "minute": 2}
